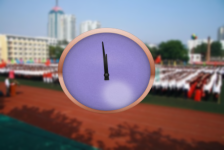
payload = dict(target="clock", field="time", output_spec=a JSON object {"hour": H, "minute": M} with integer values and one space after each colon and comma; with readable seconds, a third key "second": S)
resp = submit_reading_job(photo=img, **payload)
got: {"hour": 11, "minute": 59}
